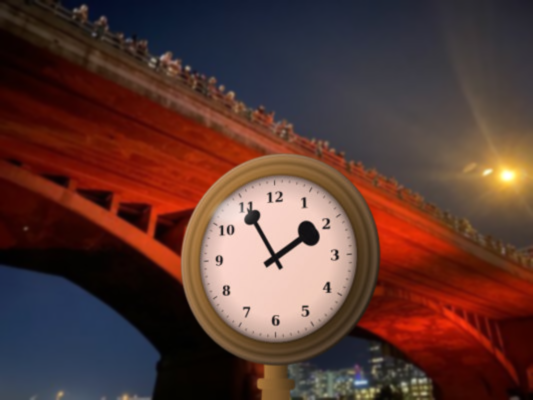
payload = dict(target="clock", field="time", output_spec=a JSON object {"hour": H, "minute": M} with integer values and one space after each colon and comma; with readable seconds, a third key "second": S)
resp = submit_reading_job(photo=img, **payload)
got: {"hour": 1, "minute": 55}
